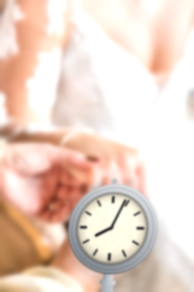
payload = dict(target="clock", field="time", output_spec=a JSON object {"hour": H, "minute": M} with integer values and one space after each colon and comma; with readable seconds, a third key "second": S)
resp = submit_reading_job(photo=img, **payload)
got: {"hour": 8, "minute": 4}
